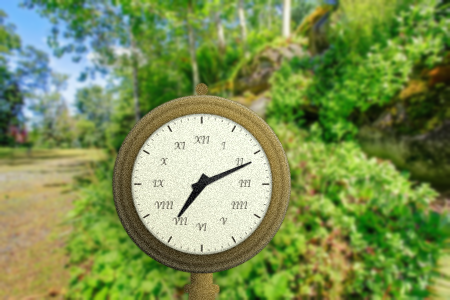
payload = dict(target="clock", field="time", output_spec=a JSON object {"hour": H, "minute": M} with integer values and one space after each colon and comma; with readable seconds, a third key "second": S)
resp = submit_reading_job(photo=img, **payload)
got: {"hour": 7, "minute": 11}
